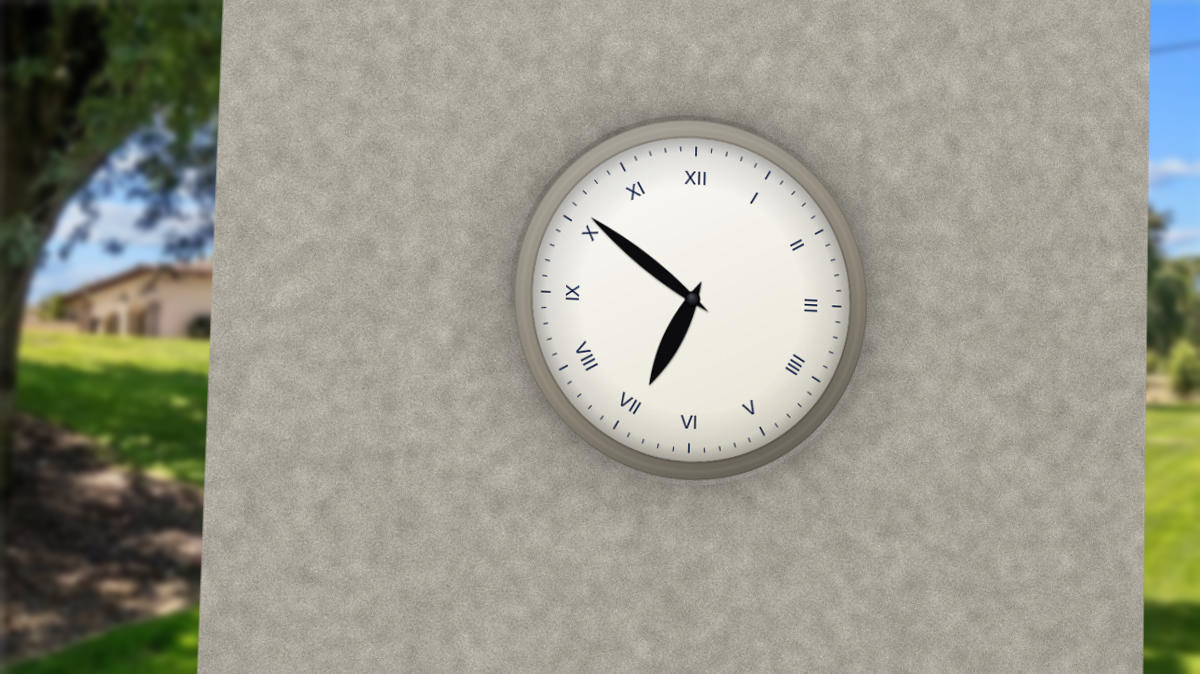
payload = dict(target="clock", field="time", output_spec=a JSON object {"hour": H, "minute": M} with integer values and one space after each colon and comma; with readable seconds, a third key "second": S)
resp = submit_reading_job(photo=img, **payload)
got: {"hour": 6, "minute": 51}
